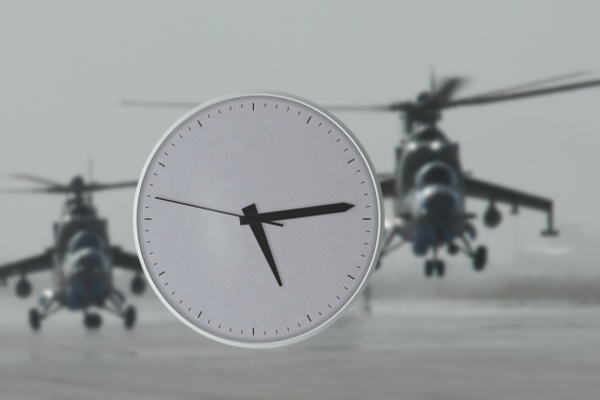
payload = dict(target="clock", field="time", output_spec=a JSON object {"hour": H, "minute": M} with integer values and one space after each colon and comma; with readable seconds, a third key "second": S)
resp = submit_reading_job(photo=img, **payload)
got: {"hour": 5, "minute": 13, "second": 47}
